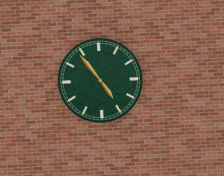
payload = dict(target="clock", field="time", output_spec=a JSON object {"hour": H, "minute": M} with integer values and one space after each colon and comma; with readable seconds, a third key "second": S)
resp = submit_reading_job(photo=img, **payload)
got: {"hour": 4, "minute": 54}
